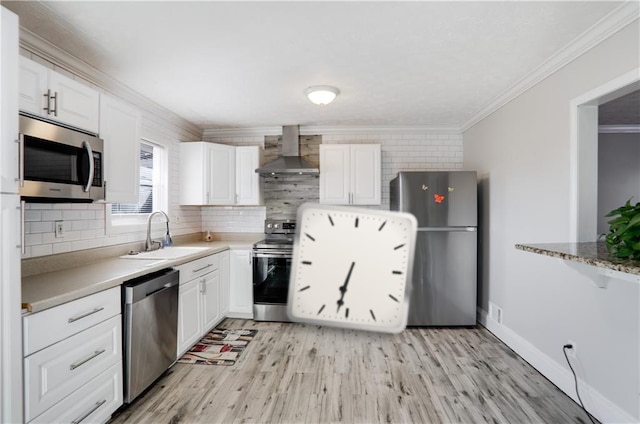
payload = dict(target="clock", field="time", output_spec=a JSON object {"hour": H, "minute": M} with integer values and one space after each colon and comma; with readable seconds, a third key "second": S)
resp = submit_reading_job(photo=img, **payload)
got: {"hour": 6, "minute": 32}
